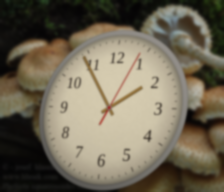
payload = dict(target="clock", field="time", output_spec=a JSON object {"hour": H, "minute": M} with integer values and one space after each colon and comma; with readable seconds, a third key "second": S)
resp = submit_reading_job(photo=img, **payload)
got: {"hour": 1, "minute": 54, "second": 4}
